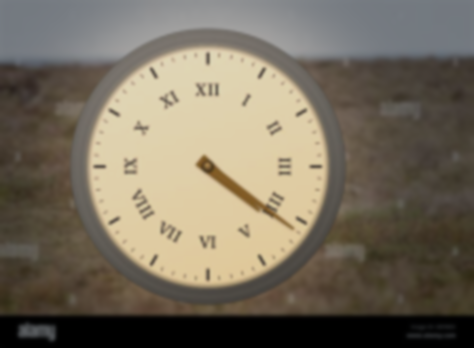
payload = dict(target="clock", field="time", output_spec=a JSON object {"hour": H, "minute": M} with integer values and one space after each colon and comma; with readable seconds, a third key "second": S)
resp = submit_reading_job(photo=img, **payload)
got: {"hour": 4, "minute": 21}
